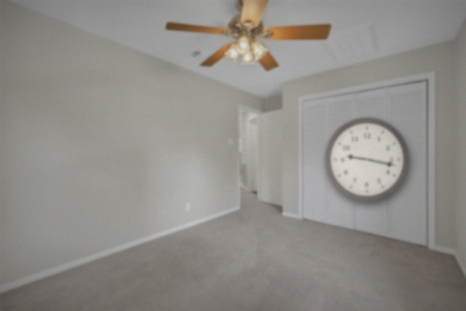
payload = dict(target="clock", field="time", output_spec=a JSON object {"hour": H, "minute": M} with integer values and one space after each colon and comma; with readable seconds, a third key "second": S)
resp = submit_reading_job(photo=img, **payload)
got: {"hour": 9, "minute": 17}
